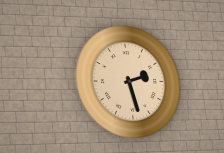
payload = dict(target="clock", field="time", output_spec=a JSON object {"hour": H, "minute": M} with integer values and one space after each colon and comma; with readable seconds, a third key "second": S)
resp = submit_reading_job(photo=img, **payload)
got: {"hour": 2, "minute": 28}
